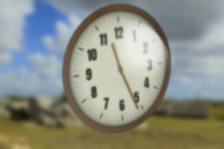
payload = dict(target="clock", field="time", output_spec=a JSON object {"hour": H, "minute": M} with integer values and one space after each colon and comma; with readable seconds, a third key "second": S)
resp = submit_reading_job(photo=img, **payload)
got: {"hour": 11, "minute": 26}
